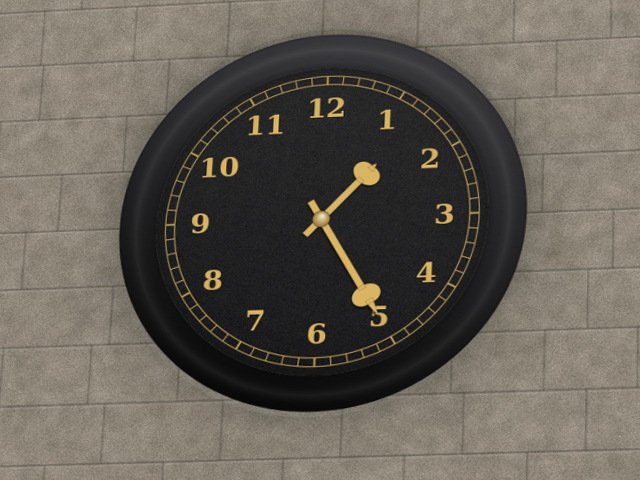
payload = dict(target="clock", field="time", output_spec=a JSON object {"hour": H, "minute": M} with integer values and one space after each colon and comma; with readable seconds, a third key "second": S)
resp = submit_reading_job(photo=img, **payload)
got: {"hour": 1, "minute": 25}
